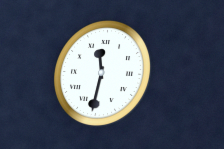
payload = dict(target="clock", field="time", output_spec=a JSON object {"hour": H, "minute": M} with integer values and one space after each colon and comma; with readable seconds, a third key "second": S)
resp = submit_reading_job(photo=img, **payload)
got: {"hour": 11, "minute": 31}
